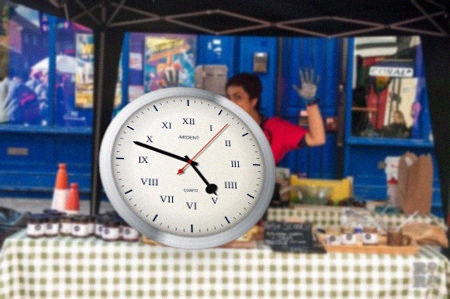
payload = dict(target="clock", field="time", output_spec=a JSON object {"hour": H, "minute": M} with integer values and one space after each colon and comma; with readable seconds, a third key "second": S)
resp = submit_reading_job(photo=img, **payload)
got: {"hour": 4, "minute": 48, "second": 7}
